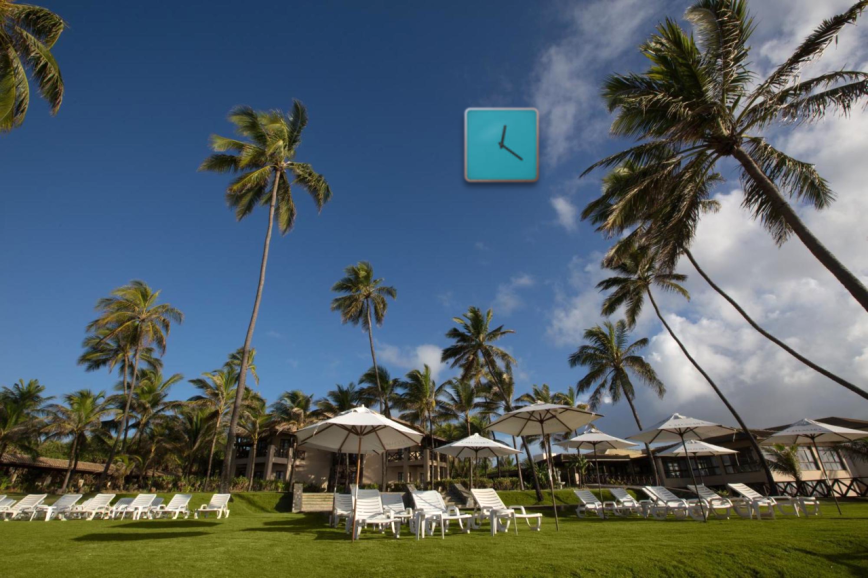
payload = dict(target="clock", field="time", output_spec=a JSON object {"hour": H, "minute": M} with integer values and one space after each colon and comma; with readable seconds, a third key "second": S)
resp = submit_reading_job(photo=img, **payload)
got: {"hour": 12, "minute": 21}
